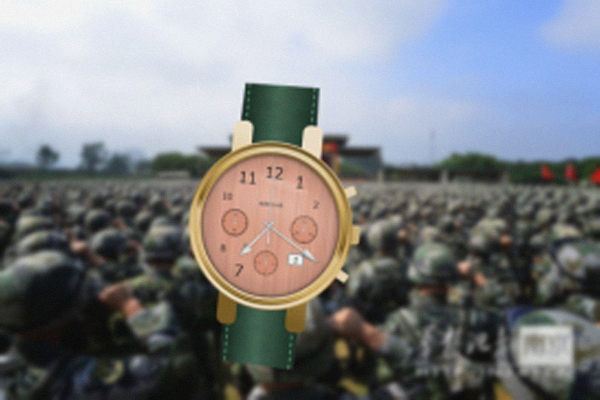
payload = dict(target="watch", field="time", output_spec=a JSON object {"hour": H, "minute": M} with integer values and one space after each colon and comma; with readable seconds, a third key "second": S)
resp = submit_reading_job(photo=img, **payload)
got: {"hour": 7, "minute": 20}
